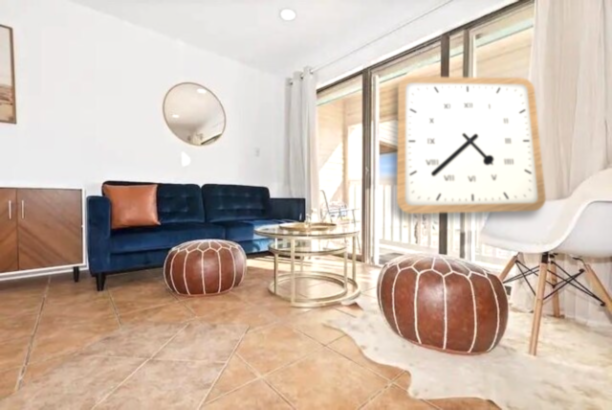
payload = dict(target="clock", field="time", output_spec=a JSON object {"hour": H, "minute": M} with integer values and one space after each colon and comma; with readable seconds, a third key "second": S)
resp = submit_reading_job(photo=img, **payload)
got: {"hour": 4, "minute": 38}
